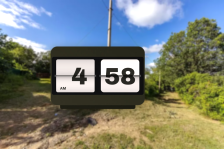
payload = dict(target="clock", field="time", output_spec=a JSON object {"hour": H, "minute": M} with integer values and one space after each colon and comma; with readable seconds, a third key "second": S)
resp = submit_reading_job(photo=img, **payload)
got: {"hour": 4, "minute": 58}
